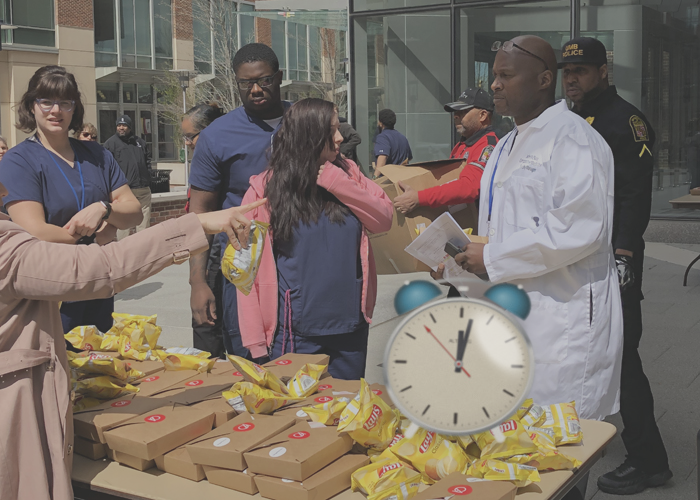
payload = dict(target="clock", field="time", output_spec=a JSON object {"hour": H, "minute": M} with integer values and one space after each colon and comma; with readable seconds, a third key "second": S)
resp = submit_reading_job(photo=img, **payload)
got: {"hour": 12, "minute": 1, "second": 53}
